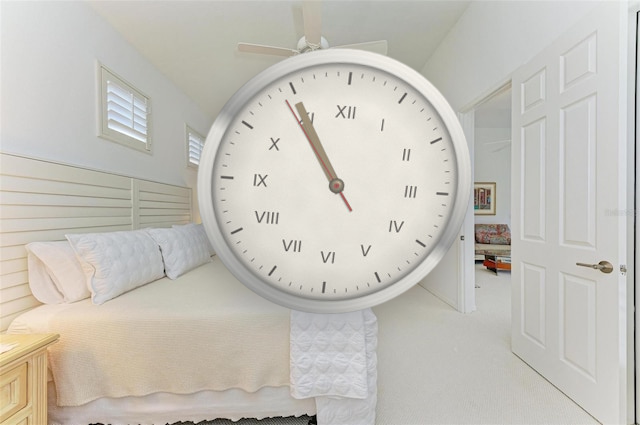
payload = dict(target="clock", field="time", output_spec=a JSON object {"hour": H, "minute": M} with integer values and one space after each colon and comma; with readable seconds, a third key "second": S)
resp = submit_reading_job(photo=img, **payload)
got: {"hour": 10, "minute": 54, "second": 54}
